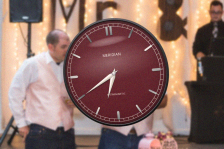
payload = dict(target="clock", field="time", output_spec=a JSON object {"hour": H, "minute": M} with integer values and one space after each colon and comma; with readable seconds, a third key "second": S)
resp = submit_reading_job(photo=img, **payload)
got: {"hour": 6, "minute": 40}
